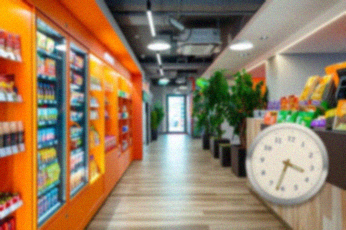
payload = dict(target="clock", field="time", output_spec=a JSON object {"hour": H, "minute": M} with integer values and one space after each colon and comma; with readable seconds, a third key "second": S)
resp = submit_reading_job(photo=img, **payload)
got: {"hour": 3, "minute": 32}
